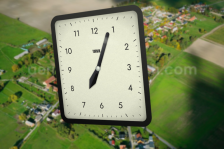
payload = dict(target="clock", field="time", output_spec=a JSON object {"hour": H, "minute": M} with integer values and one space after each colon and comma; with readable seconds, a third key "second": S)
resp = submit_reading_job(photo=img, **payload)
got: {"hour": 7, "minute": 4}
